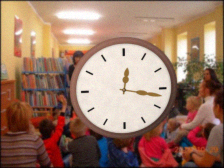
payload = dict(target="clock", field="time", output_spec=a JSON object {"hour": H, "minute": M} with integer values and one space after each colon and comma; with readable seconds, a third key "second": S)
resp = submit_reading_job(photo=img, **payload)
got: {"hour": 12, "minute": 17}
